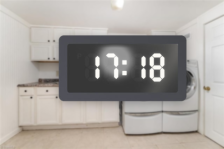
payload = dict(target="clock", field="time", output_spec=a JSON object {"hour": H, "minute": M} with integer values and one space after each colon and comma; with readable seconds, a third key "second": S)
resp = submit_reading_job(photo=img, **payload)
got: {"hour": 17, "minute": 18}
